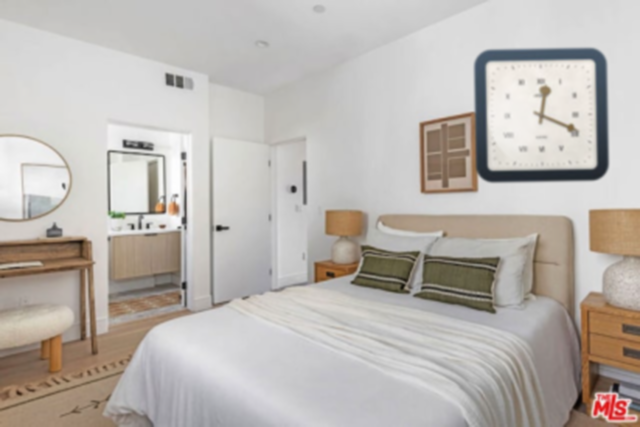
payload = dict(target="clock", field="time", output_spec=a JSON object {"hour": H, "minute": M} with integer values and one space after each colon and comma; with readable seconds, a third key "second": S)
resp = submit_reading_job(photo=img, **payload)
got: {"hour": 12, "minute": 19}
